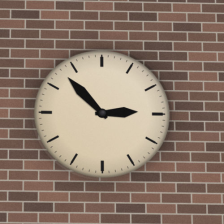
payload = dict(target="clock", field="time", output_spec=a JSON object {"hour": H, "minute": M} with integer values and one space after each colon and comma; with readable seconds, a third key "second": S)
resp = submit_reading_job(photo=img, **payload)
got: {"hour": 2, "minute": 53}
